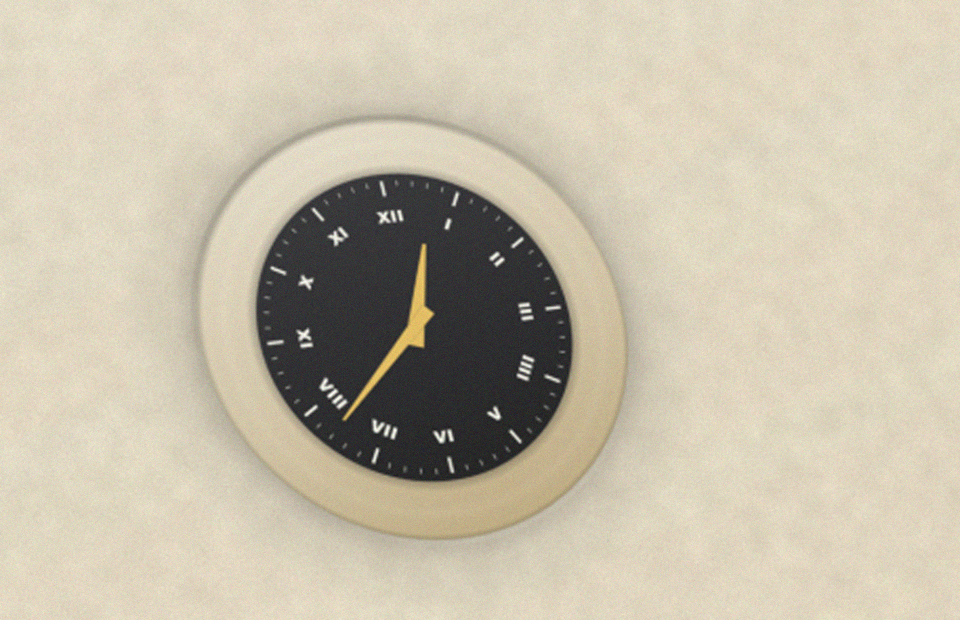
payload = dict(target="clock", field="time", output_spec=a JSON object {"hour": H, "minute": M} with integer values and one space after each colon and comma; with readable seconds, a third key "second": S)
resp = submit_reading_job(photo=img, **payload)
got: {"hour": 12, "minute": 38}
